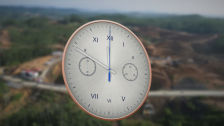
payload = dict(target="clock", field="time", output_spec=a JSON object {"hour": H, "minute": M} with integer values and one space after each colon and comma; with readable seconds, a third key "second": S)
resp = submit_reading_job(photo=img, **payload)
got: {"hour": 11, "minute": 49}
